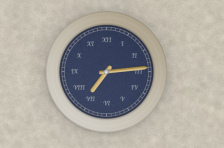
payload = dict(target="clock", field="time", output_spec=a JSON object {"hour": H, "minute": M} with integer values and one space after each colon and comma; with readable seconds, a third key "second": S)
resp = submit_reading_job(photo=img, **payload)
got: {"hour": 7, "minute": 14}
